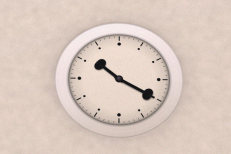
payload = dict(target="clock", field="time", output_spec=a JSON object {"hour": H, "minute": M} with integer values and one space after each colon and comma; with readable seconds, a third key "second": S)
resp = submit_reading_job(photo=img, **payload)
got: {"hour": 10, "minute": 20}
